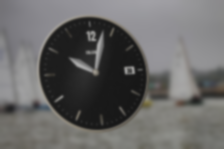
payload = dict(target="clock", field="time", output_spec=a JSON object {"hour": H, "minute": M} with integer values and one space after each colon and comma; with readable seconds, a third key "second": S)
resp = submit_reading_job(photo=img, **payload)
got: {"hour": 10, "minute": 3}
